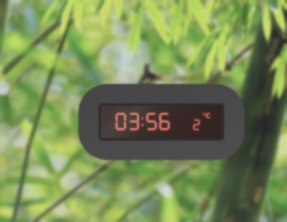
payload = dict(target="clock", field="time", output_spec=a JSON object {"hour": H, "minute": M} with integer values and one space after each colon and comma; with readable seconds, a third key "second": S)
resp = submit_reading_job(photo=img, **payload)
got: {"hour": 3, "minute": 56}
